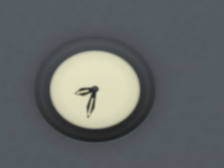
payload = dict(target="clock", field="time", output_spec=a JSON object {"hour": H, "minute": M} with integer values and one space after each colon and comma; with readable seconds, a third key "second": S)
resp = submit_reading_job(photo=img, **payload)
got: {"hour": 8, "minute": 32}
